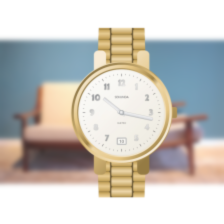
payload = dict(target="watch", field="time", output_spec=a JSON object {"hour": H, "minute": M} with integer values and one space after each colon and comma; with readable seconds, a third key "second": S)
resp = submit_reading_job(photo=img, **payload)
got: {"hour": 10, "minute": 17}
